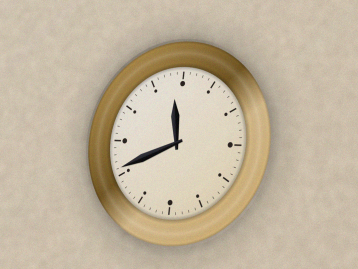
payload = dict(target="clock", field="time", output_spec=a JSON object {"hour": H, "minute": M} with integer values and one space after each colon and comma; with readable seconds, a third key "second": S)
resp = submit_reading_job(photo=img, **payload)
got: {"hour": 11, "minute": 41}
